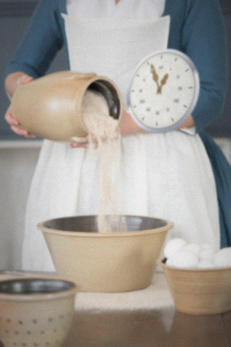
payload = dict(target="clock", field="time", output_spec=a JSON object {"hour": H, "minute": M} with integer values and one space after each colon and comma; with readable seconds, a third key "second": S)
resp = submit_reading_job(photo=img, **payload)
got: {"hour": 12, "minute": 56}
